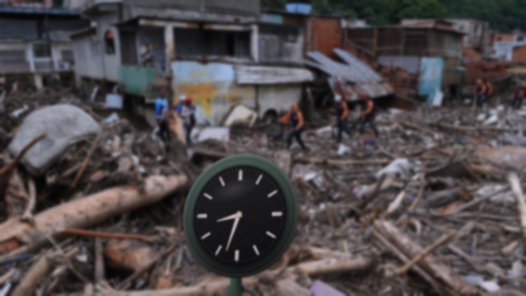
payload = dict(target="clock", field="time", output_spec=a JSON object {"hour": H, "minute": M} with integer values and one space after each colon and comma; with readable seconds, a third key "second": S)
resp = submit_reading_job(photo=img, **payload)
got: {"hour": 8, "minute": 33}
